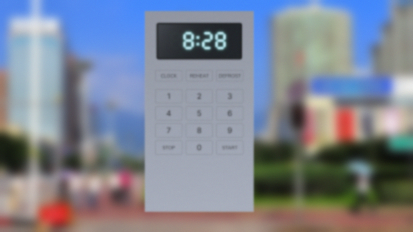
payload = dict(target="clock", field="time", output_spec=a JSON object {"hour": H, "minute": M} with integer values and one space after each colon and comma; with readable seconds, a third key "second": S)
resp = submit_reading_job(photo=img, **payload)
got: {"hour": 8, "minute": 28}
